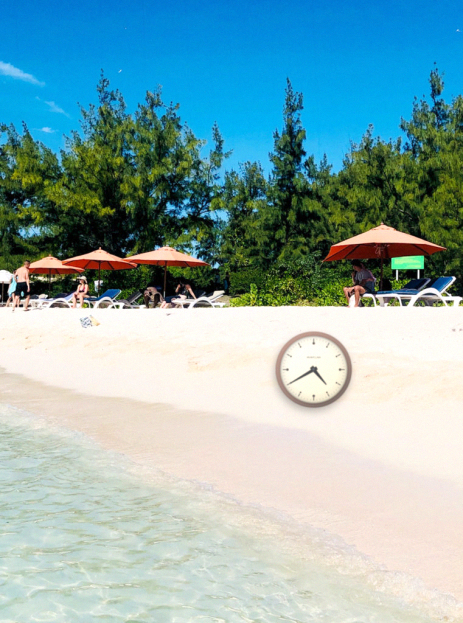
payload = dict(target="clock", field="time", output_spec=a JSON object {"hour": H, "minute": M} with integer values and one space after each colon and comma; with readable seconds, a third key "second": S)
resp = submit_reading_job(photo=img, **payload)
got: {"hour": 4, "minute": 40}
